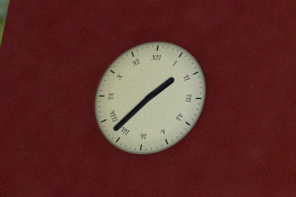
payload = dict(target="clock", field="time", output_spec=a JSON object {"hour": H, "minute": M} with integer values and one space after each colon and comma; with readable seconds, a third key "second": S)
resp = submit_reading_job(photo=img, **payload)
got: {"hour": 1, "minute": 37}
